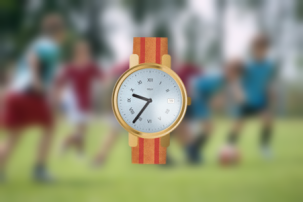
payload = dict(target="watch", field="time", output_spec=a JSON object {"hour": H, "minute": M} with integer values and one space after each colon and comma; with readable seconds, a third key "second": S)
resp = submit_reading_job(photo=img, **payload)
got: {"hour": 9, "minute": 36}
